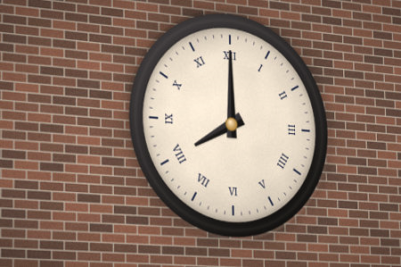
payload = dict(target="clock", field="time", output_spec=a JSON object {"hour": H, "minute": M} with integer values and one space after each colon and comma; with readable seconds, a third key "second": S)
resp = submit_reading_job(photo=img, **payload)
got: {"hour": 8, "minute": 0}
